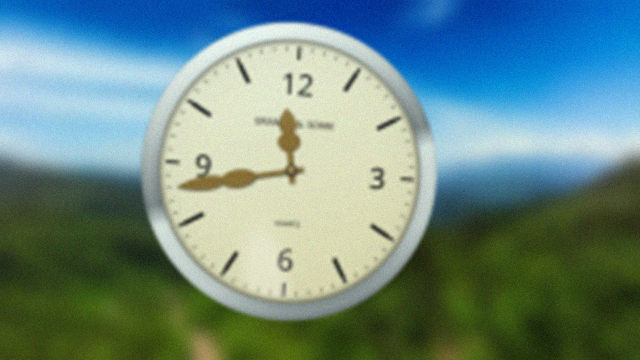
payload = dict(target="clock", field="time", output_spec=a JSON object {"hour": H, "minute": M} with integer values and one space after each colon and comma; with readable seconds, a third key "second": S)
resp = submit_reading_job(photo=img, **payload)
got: {"hour": 11, "minute": 43}
